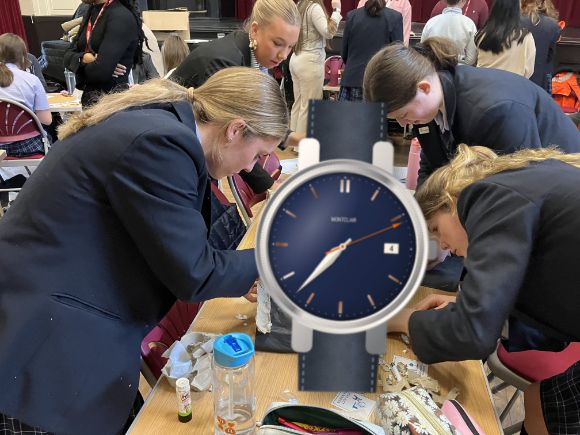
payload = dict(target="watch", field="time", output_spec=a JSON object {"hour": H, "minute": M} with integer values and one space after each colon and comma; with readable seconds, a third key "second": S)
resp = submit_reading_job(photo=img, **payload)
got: {"hour": 7, "minute": 37, "second": 11}
